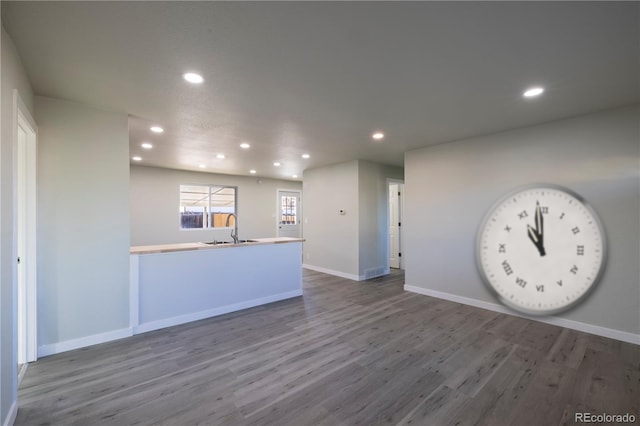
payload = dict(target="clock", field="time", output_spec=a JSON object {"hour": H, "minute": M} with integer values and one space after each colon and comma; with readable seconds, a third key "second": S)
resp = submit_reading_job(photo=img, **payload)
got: {"hour": 10, "minute": 59}
